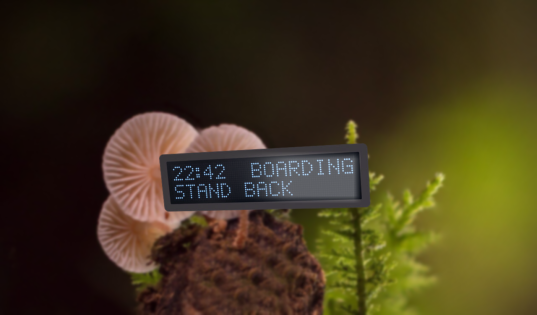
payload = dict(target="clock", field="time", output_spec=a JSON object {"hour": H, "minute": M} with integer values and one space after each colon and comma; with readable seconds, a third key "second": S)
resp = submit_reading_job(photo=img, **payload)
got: {"hour": 22, "minute": 42}
